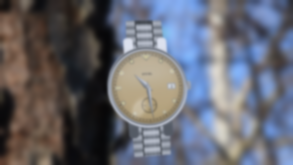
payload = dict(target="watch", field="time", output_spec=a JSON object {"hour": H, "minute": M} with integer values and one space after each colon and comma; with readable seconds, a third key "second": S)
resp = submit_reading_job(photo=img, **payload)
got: {"hour": 10, "minute": 29}
